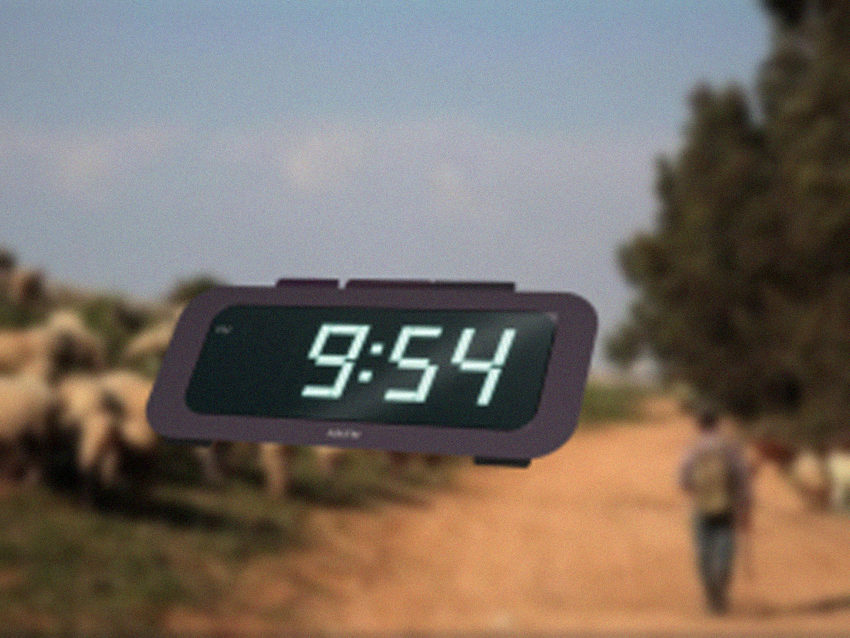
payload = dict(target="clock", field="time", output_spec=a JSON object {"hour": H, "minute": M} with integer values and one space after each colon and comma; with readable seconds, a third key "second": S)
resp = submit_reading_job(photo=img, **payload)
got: {"hour": 9, "minute": 54}
